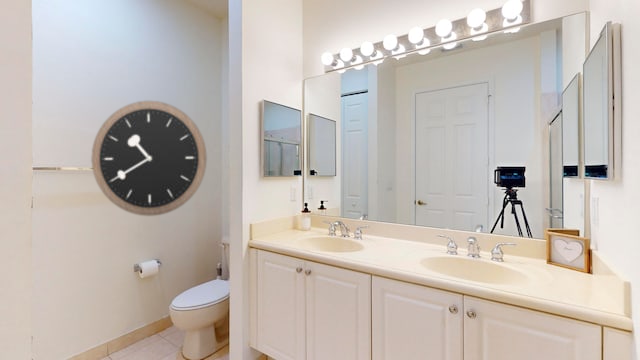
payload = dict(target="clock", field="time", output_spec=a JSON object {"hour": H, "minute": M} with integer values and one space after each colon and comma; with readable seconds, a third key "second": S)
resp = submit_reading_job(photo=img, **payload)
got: {"hour": 10, "minute": 40}
